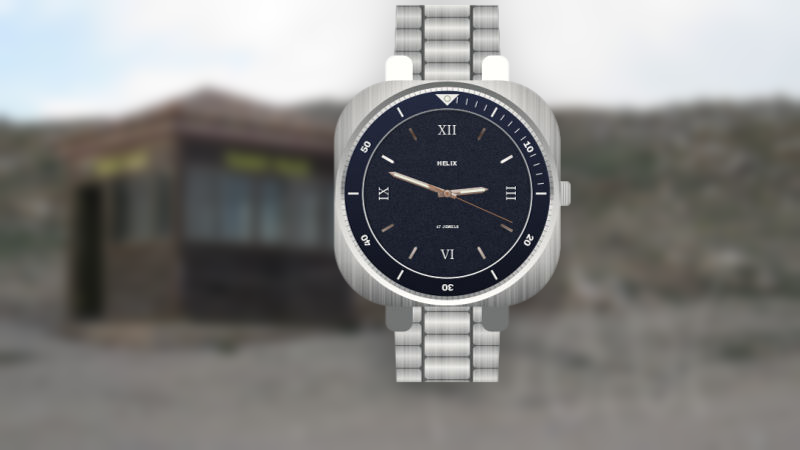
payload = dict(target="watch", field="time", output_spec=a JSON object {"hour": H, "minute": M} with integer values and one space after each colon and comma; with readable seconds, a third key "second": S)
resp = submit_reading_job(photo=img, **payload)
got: {"hour": 2, "minute": 48, "second": 19}
